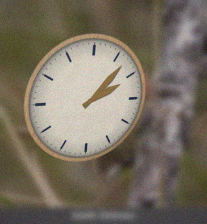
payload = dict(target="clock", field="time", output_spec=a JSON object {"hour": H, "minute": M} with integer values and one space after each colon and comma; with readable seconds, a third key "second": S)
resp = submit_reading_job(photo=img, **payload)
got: {"hour": 2, "minute": 7}
